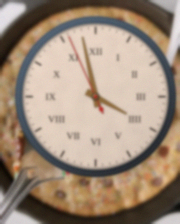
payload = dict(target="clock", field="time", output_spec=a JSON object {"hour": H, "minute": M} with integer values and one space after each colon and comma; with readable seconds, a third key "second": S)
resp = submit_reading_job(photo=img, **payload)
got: {"hour": 3, "minute": 57, "second": 56}
